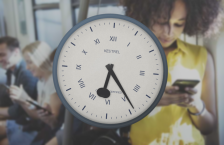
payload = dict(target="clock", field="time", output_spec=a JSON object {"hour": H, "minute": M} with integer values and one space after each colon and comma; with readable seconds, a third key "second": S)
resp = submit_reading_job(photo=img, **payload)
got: {"hour": 6, "minute": 24}
